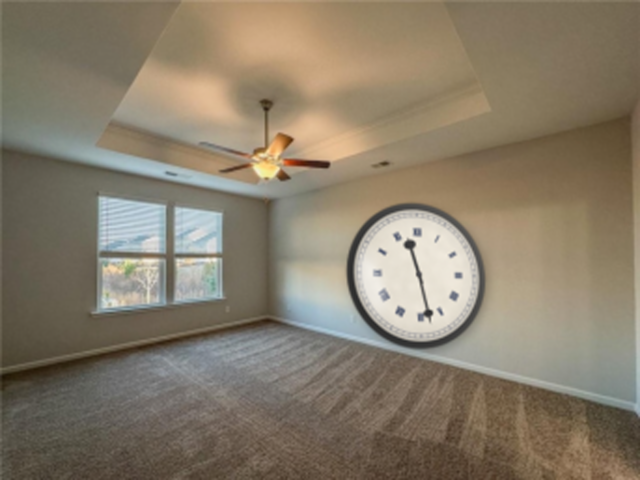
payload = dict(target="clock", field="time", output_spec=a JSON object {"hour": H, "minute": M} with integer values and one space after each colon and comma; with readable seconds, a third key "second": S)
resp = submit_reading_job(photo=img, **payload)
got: {"hour": 11, "minute": 28}
